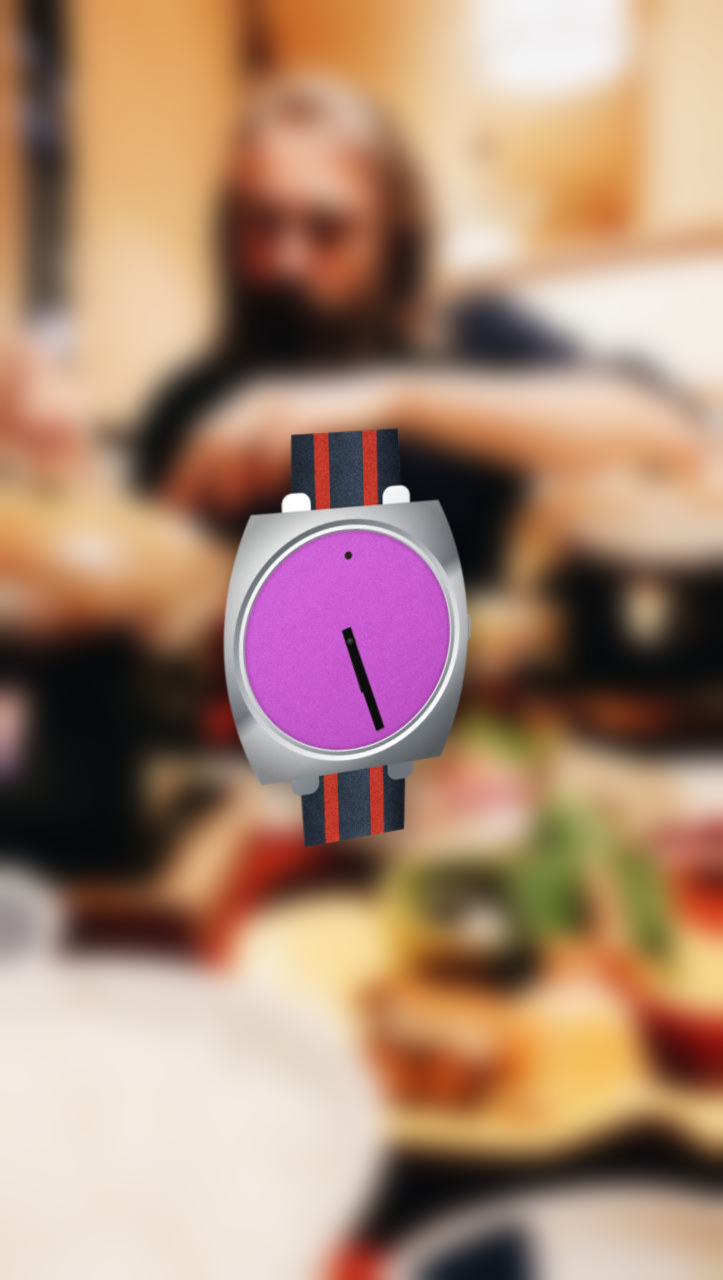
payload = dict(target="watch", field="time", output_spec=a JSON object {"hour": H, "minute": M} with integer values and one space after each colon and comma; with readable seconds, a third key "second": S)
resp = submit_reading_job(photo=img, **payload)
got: {"hour": 5, "minute": 27}
